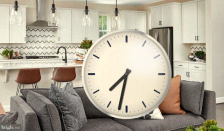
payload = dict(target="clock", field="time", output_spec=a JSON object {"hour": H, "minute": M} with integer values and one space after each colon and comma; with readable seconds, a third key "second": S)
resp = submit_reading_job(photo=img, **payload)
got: {"hour": 7, "minute": 32}
